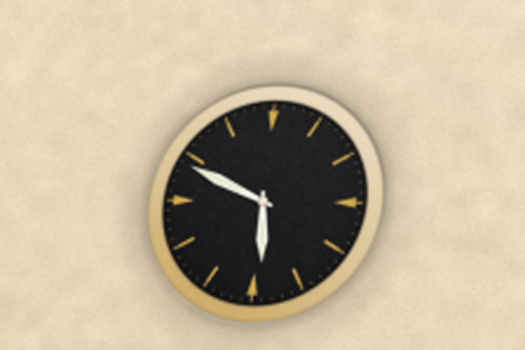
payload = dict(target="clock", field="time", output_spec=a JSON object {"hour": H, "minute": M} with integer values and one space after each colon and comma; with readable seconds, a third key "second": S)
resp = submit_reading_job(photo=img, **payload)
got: {"hour": 5, "minute": 49}
